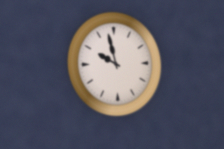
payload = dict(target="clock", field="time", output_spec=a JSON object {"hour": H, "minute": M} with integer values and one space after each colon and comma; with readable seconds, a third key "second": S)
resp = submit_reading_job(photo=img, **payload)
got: {"hour": 9, "minute": 58}
